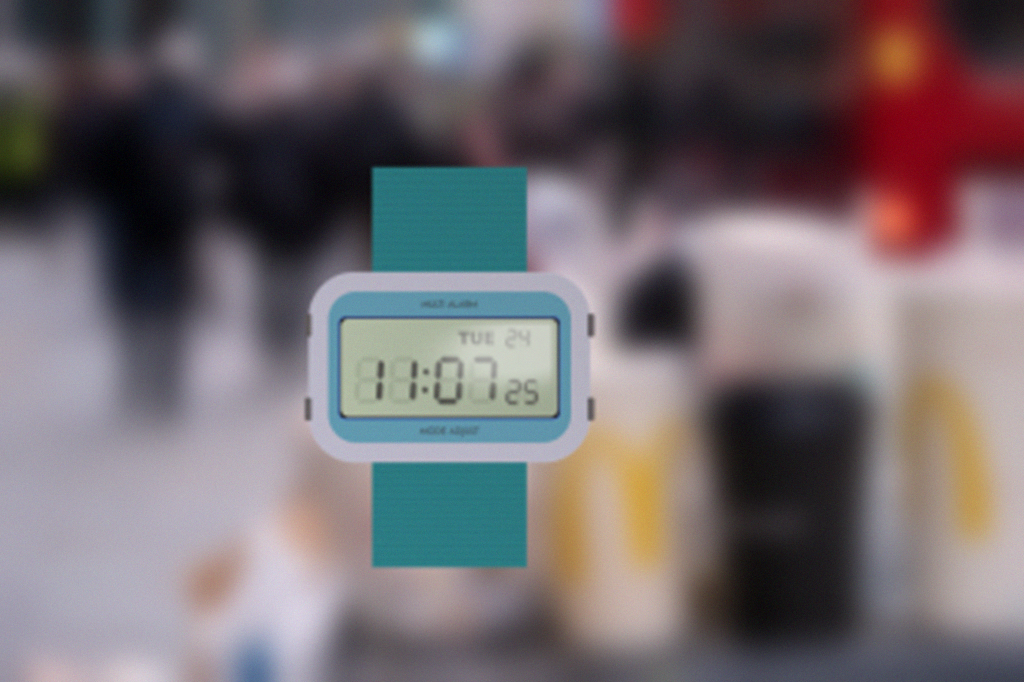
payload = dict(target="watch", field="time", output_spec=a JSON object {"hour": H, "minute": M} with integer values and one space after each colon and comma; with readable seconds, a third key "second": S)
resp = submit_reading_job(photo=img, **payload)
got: {"hour": 11, "minute": 7, "second": 25}
